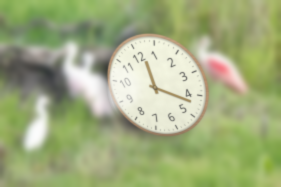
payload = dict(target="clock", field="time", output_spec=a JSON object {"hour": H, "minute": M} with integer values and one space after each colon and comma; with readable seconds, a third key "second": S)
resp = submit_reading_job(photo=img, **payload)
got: {"hour": 12, "minute": 22}
